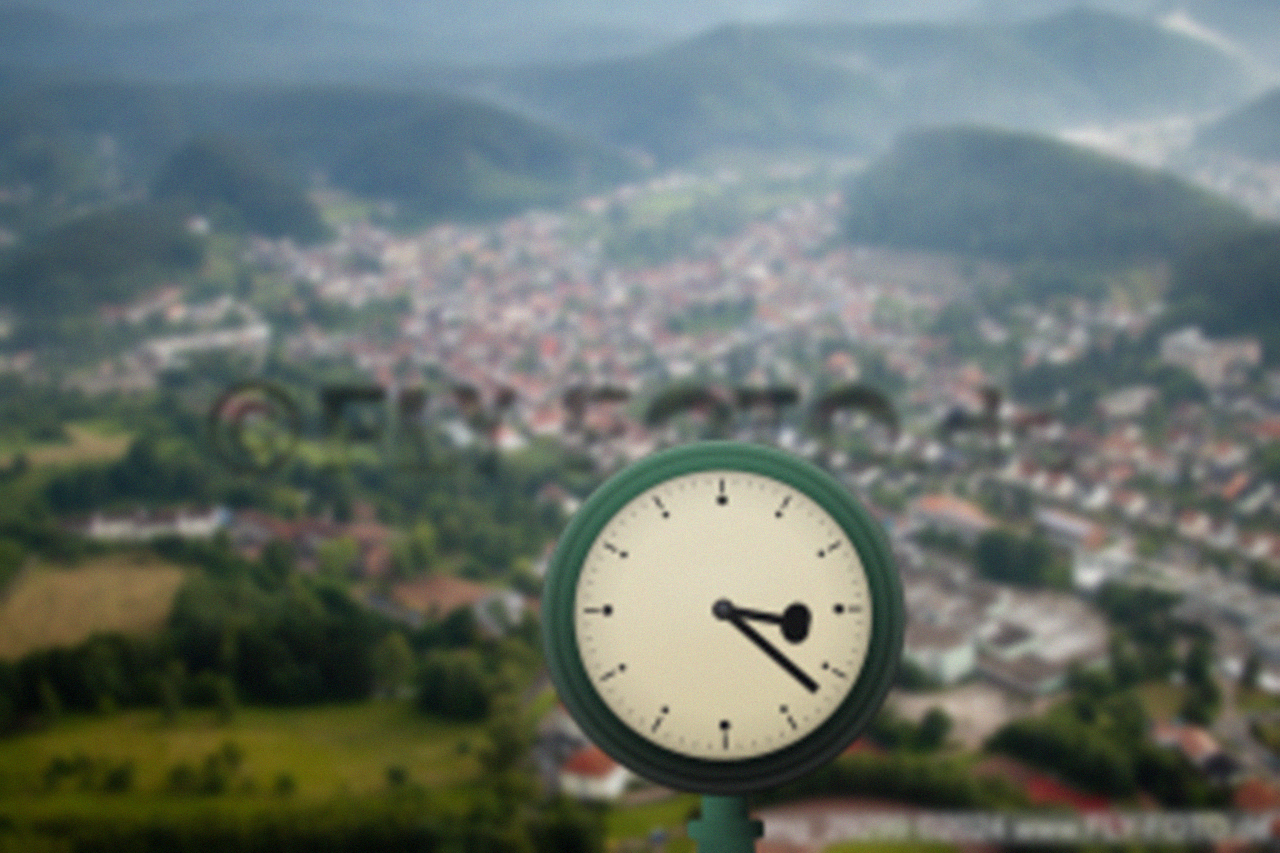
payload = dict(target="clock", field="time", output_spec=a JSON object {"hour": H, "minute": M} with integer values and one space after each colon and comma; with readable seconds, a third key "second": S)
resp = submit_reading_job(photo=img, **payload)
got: {"hour": 3, "minute": 22}
